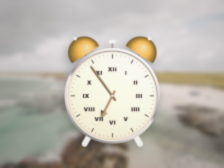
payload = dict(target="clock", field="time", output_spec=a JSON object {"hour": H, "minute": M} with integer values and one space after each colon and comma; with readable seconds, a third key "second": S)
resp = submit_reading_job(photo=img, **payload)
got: {"hour": 6, "minute": 54}
